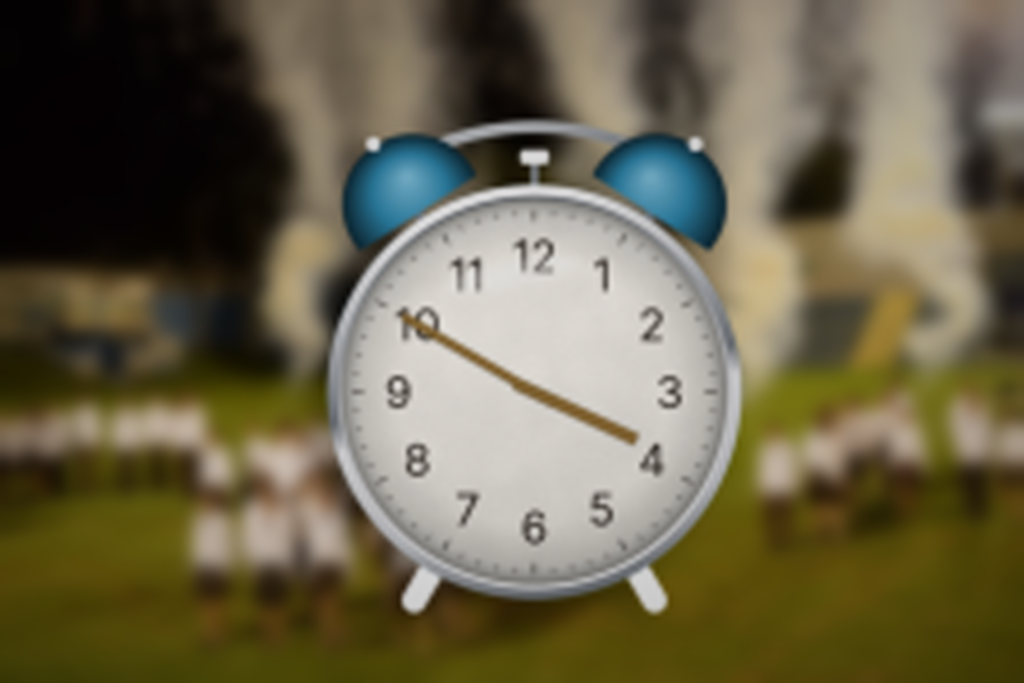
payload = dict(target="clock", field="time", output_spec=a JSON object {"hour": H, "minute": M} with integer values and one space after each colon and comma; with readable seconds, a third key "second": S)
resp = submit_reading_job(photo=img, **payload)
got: {"hour": 3, "minute": 50}
